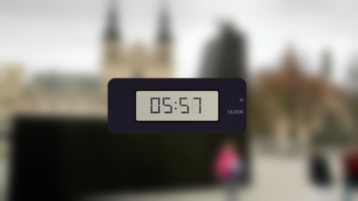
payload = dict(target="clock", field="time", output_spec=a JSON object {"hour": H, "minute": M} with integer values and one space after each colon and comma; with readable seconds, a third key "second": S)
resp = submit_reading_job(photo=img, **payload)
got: {"hour": 5, "minute": 57}
